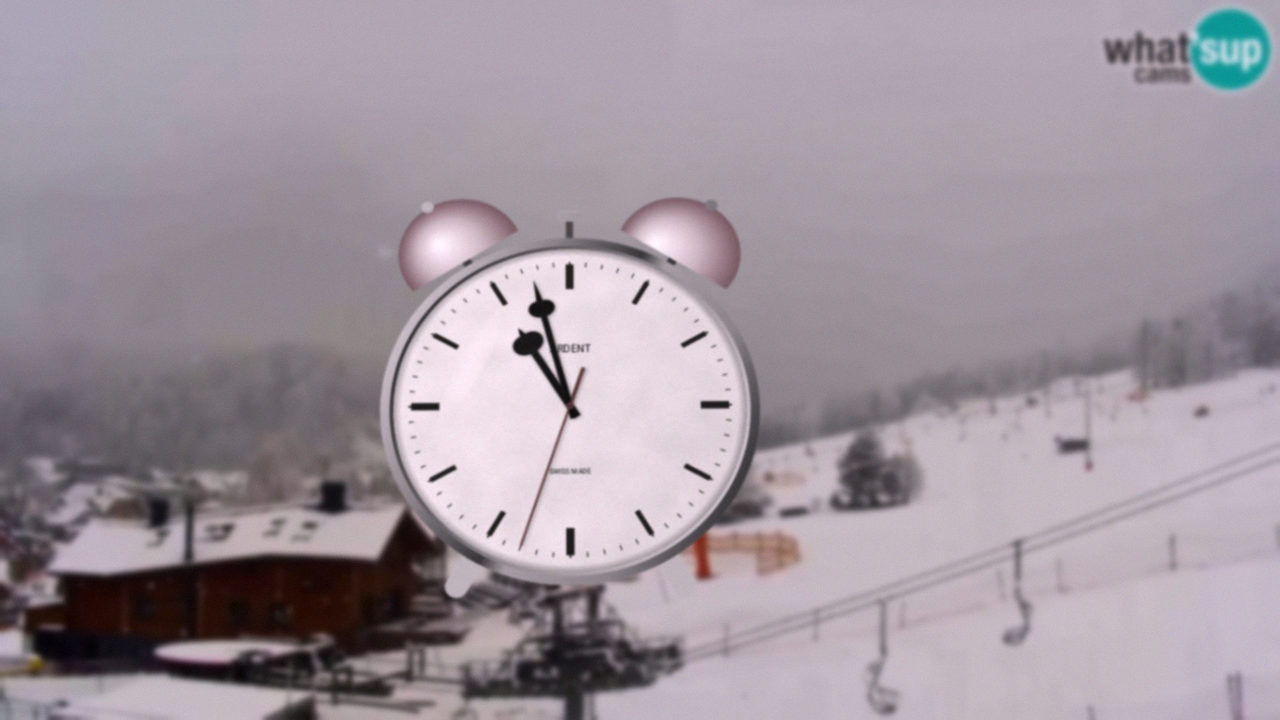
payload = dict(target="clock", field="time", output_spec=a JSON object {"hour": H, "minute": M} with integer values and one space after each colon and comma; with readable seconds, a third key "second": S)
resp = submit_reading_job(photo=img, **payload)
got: {"hour": 10, "minute": 57, "second": 33}
